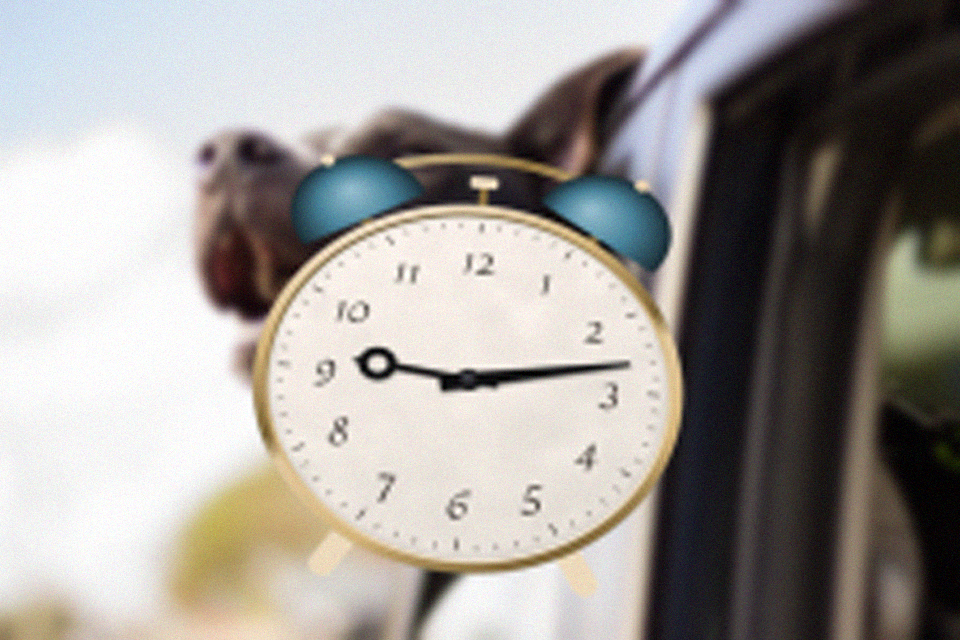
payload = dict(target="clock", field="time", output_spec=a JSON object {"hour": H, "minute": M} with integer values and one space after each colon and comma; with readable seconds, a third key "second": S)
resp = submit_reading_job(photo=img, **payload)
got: {"hour": 9, "minute": 13}
